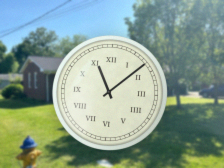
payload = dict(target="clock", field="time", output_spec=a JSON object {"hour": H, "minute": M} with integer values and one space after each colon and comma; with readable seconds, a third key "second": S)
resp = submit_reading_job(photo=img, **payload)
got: {"hour": 11, "minute": 8}
